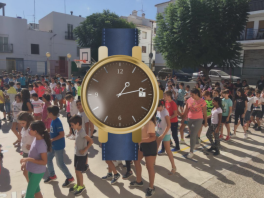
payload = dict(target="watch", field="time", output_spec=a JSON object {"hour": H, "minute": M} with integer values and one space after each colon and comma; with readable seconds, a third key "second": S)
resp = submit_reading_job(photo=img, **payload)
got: {"hour": 1, "minute": 13}
